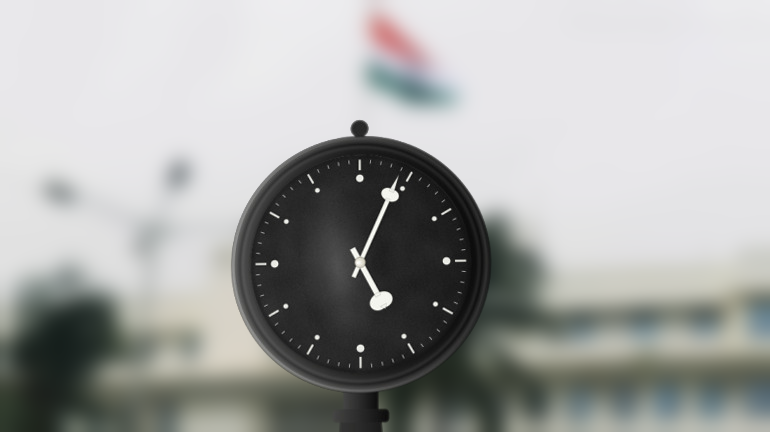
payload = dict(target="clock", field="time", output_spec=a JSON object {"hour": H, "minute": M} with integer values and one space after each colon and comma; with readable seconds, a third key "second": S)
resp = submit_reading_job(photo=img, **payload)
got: {"hour": 5, "minute": 4}
